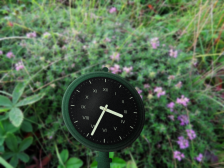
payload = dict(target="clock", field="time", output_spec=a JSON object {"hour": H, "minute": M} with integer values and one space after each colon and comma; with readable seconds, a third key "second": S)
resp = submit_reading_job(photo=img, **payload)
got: {"hour": 3, "minute": 34}
